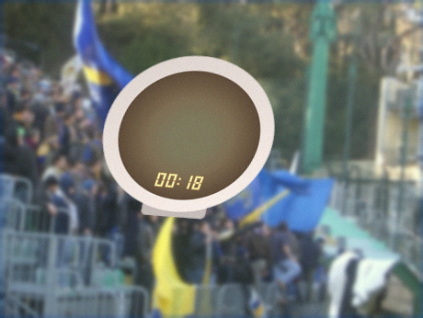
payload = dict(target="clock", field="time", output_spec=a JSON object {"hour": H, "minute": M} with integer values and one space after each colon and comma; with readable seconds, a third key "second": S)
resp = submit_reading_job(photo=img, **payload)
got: {"hour": 0, "minute": 18}
